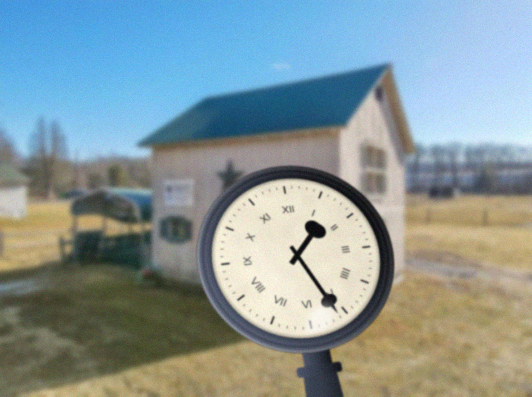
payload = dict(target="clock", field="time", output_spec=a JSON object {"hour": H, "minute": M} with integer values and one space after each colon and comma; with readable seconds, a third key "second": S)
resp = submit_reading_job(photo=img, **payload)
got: {"hour": 1, "minute": 26}
